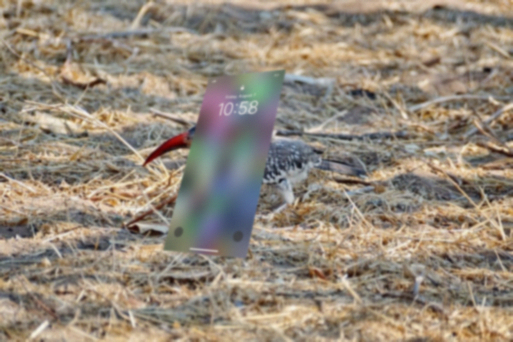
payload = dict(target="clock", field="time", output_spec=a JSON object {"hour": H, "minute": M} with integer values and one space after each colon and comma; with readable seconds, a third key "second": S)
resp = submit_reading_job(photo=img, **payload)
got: {"hour": 10, "minute": 58}
